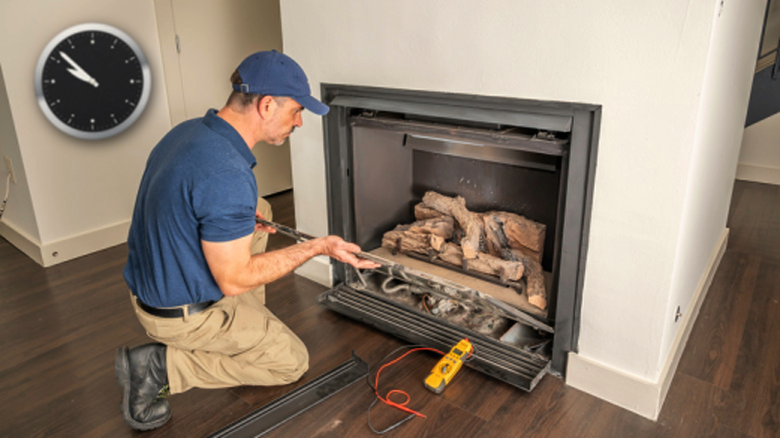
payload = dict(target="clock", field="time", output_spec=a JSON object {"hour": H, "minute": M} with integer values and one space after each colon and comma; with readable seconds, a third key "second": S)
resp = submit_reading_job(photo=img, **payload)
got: {"hour": 9, "minute": 52}
